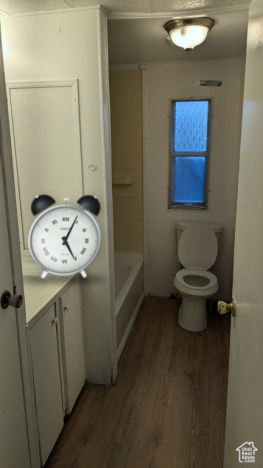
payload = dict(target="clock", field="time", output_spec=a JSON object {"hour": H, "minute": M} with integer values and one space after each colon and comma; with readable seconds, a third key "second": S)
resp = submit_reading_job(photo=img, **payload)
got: {"hour": 5, "minute": 4}
